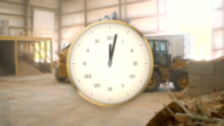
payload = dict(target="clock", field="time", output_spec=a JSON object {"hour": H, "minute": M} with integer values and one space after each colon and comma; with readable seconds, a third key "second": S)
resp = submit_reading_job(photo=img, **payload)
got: {"hour": 12, "minute": 2}
